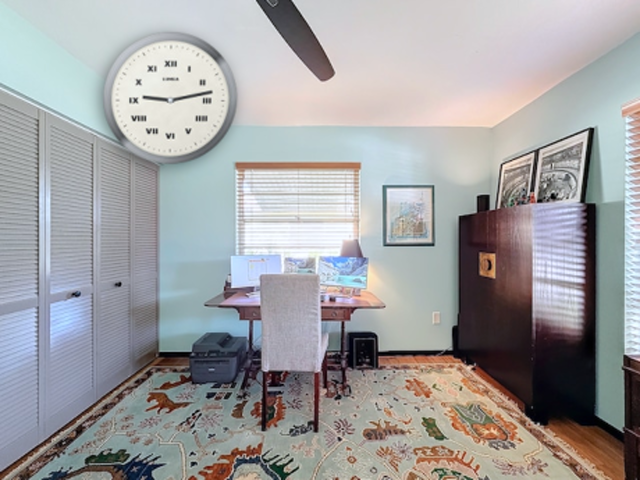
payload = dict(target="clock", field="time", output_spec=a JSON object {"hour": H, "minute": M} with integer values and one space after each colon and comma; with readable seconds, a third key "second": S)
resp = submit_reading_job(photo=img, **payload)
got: {"hour": 9, "minute": 13}
